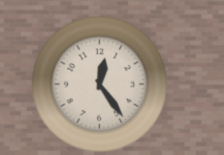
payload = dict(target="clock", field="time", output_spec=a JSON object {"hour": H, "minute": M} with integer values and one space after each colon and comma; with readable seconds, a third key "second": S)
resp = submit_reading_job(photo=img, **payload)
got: {"hour": 12, "minute": 24}
